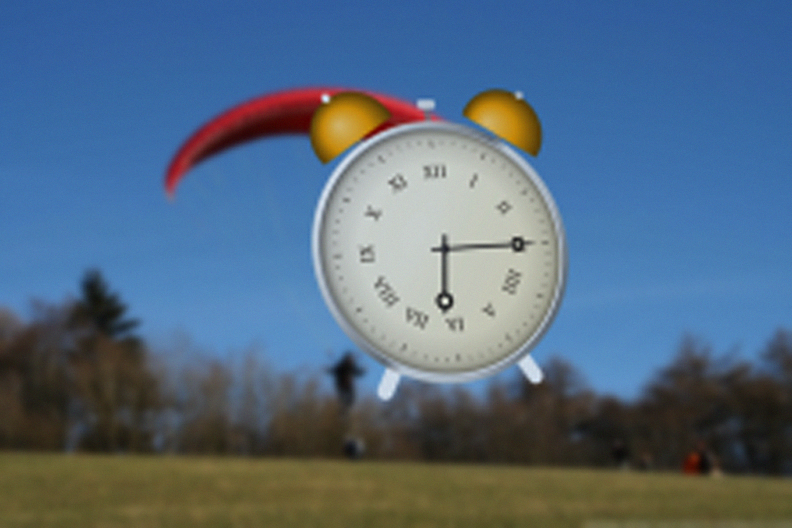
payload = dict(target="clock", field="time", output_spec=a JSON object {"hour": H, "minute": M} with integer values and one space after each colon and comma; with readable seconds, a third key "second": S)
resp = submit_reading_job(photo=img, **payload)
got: {"hour": 6, "minute": 15}
